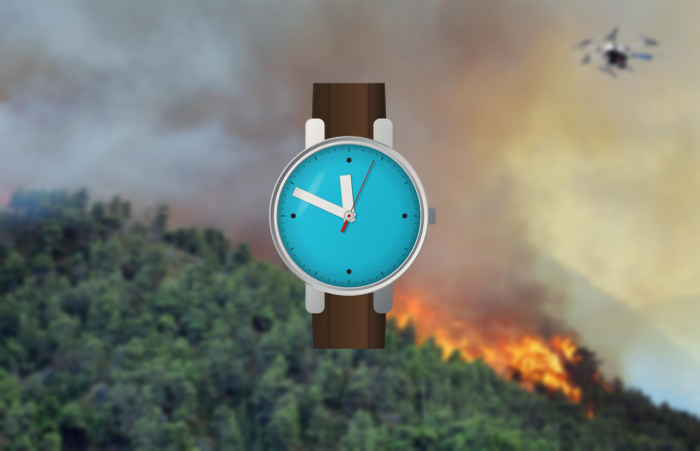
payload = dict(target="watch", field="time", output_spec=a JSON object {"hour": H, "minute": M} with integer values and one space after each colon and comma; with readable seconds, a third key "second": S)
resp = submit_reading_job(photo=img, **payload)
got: {"hour": 11, "minute": 49, "second": 4}
